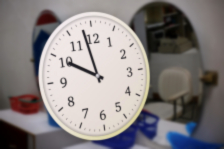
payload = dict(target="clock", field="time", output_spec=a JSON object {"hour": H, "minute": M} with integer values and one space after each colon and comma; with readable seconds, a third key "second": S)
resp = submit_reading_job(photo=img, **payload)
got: {"hour": 9, "minute": 58}
